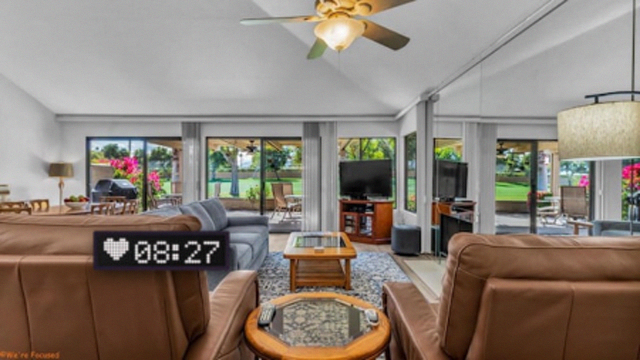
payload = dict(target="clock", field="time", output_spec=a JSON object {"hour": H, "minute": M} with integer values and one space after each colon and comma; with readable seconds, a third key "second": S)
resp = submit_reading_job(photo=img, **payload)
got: {"hour": 8, "minute": 27}
